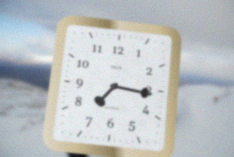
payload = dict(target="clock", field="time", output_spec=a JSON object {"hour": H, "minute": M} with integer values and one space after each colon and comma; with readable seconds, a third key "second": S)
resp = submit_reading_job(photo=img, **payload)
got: {"hour": 7, "minute": 16}
